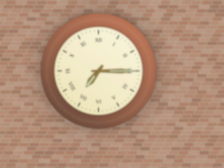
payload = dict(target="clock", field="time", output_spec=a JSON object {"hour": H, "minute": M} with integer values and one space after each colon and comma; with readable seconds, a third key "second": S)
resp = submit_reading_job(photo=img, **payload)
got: {"hour": 7, "minute": 15}
